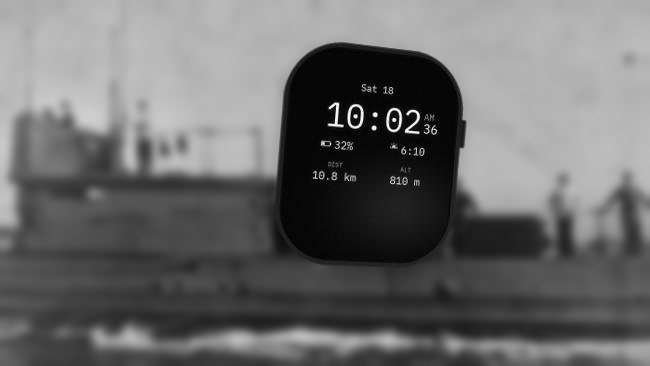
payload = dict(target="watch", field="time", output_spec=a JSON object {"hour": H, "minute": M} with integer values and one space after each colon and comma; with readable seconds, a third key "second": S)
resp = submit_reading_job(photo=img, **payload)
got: {"hour": 10, "minute": 2, "second": 36}
